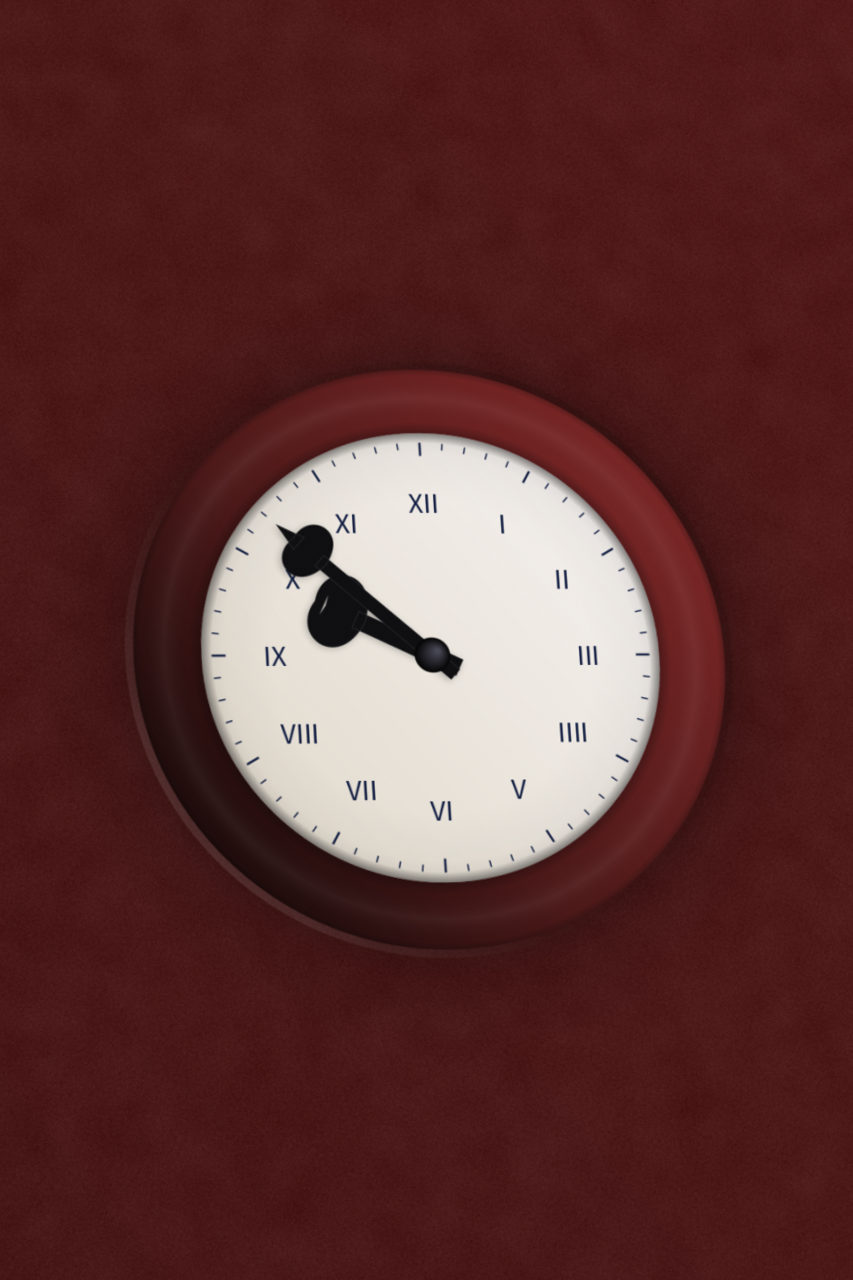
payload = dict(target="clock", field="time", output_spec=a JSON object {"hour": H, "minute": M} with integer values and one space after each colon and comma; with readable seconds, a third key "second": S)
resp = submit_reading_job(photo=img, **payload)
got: {"hour": 9, "minute": 52}
